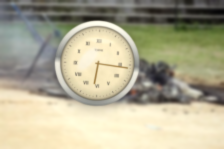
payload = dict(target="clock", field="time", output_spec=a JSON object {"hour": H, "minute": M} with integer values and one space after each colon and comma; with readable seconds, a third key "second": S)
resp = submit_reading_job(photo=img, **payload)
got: {"hour": 6, "minute": 16}
